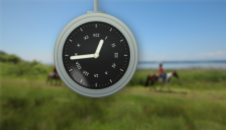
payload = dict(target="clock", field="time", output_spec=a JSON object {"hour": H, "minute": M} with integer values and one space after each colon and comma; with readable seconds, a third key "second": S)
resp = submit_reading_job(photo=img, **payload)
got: {"hour": 12, "minute": 44}
